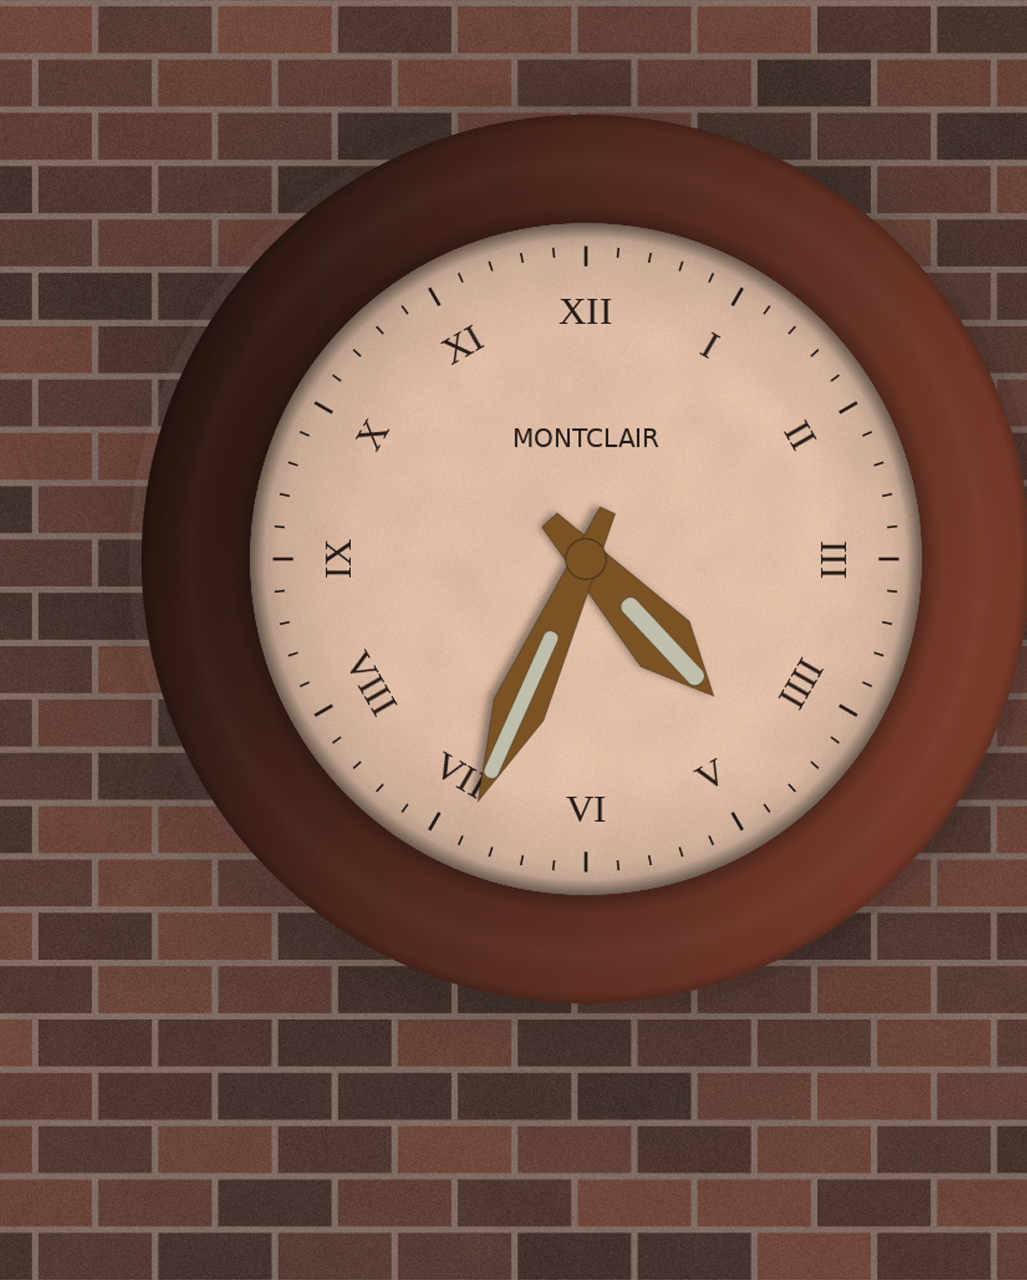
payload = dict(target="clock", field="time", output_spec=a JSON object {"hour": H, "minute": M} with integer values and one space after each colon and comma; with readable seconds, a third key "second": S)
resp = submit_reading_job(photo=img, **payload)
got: {"hour": 4, "minute": 34}
